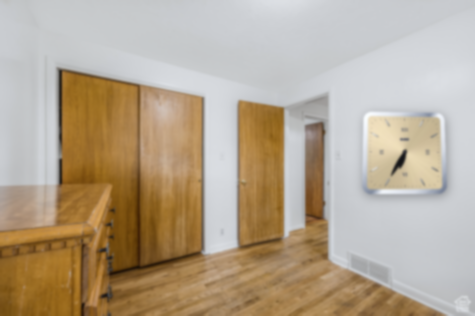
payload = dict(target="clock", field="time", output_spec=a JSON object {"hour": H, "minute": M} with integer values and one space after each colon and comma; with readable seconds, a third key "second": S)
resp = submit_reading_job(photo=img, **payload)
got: {"hour": 6, "minute": 35}
